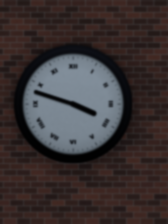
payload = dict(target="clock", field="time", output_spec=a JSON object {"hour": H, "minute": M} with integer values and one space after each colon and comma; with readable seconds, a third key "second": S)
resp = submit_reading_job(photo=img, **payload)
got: {"hour": 3, "minute": 48}
